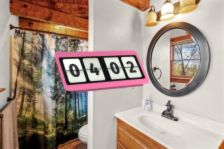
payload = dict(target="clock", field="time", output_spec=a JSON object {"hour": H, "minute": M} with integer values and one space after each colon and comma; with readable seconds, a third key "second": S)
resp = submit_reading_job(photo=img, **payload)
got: {"hour": 4, "minute": 2}
